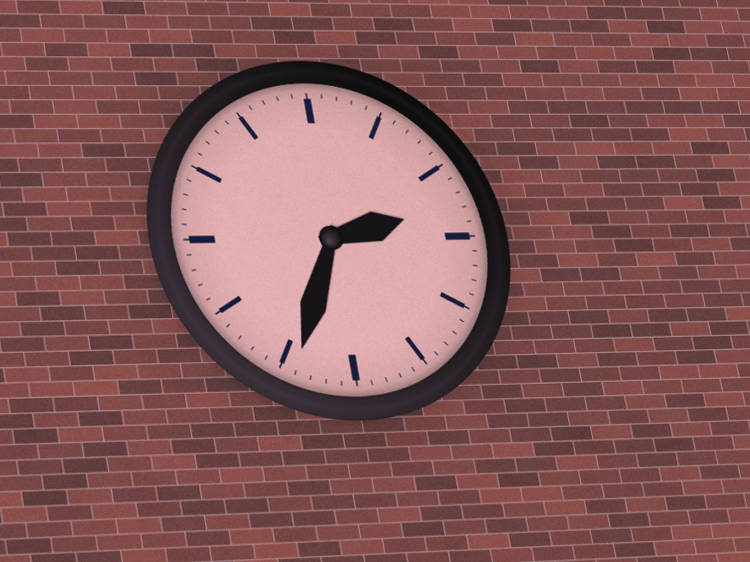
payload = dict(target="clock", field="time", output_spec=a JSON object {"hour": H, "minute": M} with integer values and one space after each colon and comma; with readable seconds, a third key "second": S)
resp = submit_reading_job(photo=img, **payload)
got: {"hour": 2, "minute": 34}
